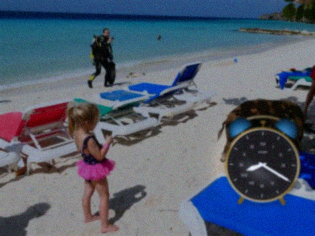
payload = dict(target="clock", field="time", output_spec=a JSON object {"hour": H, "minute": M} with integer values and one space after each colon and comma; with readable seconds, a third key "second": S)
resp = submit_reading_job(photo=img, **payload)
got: {"hour": 8, "minute": 20}
